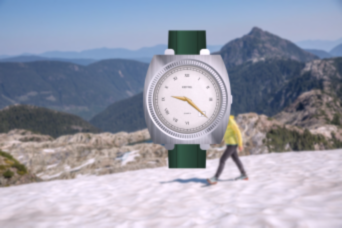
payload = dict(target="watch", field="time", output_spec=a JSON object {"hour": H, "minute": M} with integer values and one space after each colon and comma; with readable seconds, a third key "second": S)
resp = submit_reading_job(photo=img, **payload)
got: {"hour": 9, "minute": 22}
